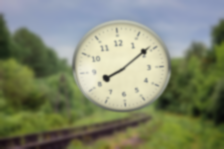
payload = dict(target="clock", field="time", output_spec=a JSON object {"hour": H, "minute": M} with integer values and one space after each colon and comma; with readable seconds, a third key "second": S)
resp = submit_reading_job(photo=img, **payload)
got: {"hour": 8, "minute": 9}
